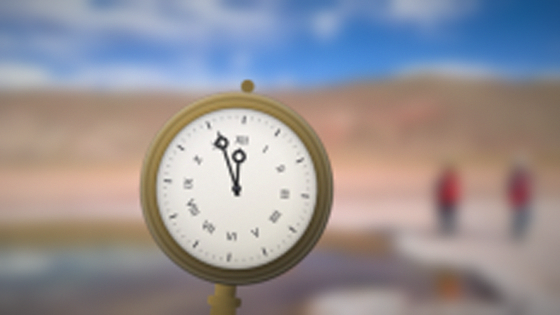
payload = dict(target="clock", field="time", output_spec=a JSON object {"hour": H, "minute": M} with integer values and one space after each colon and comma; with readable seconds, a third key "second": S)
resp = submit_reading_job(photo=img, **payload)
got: {"hour": 11, "minute": 56}
